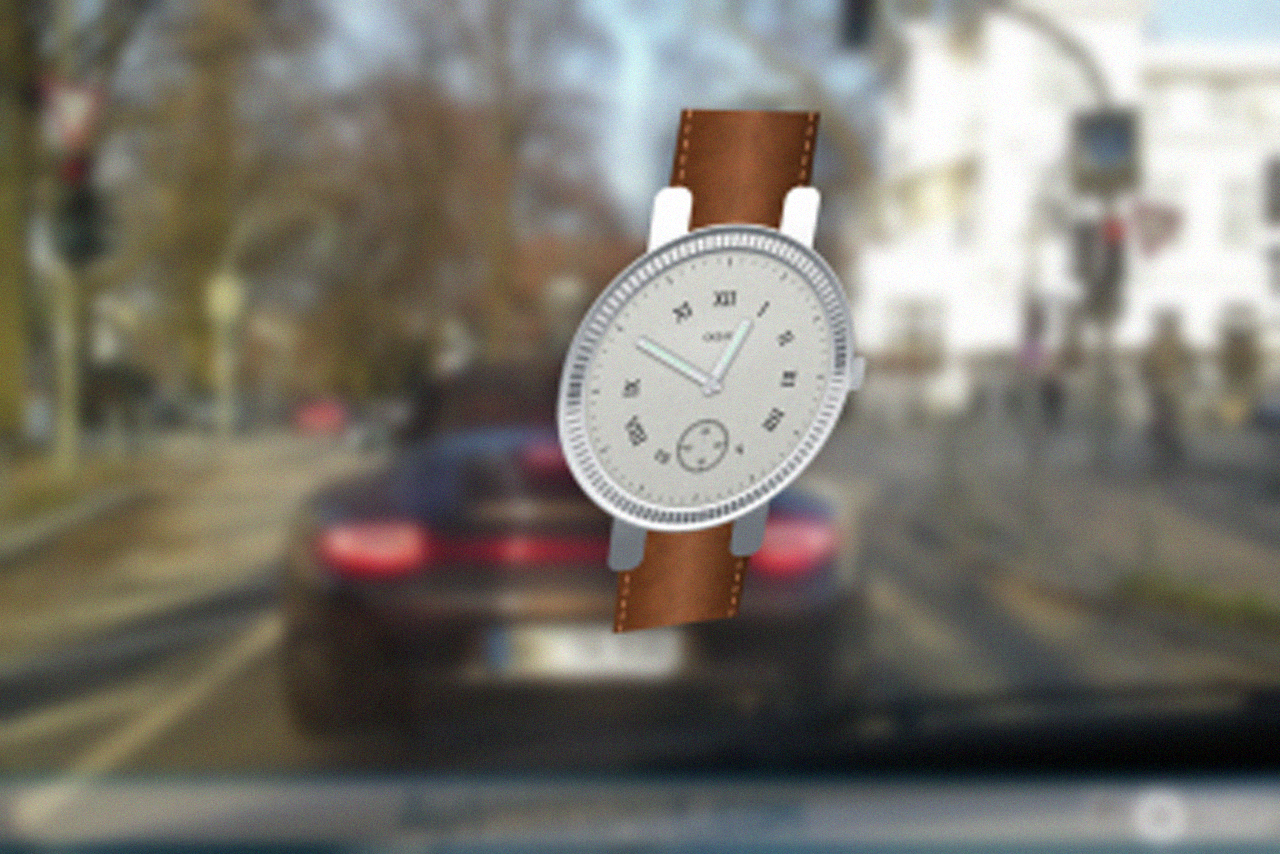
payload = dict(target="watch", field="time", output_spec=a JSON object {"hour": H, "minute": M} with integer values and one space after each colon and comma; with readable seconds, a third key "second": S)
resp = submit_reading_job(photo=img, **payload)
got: {"hour": 12, "minute": 50}
